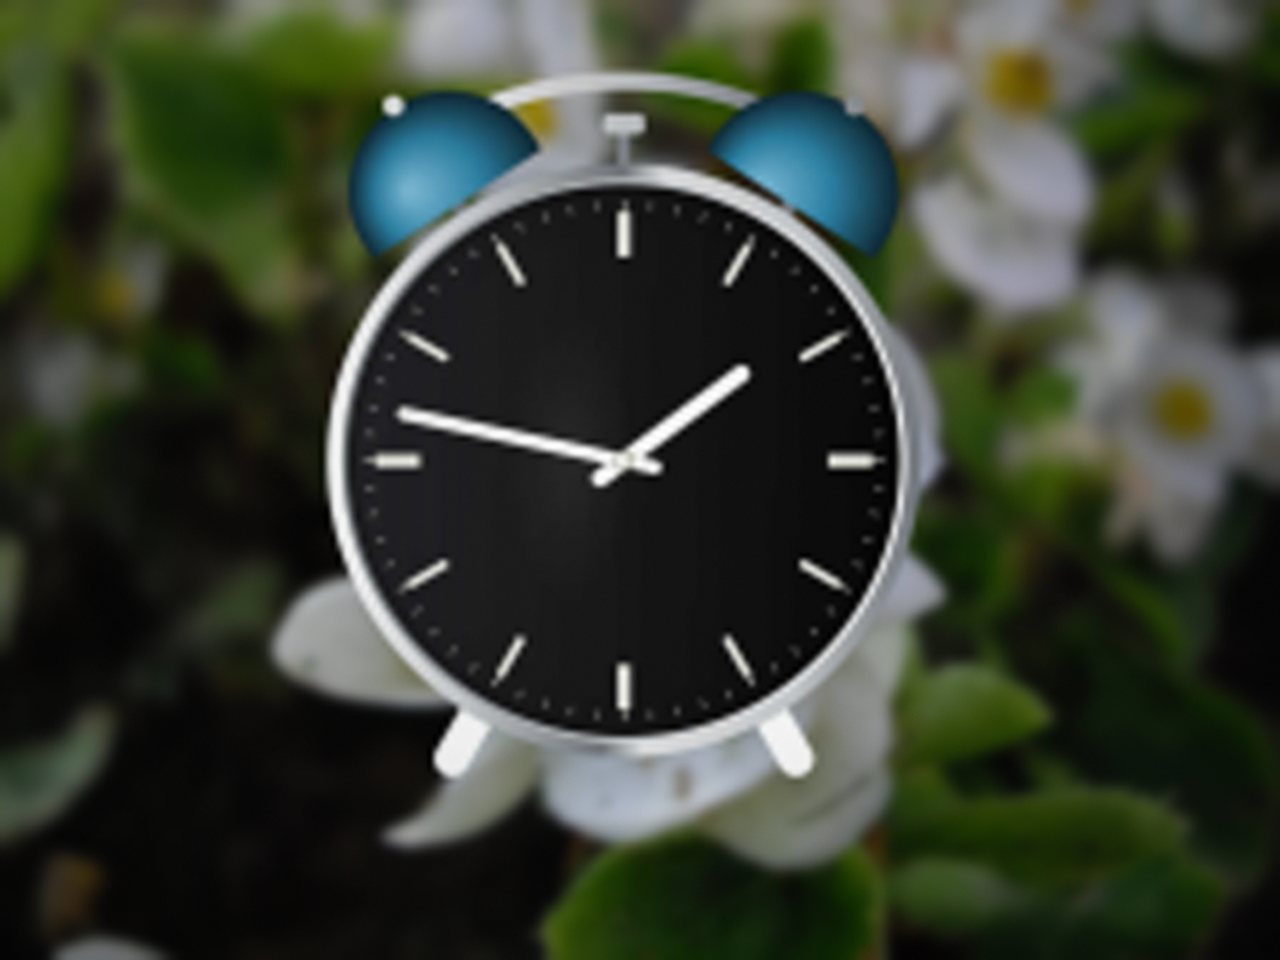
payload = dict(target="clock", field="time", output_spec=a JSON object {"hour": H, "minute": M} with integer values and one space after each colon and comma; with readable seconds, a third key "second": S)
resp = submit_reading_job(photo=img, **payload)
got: {"hour": 1, "minute": 47}
